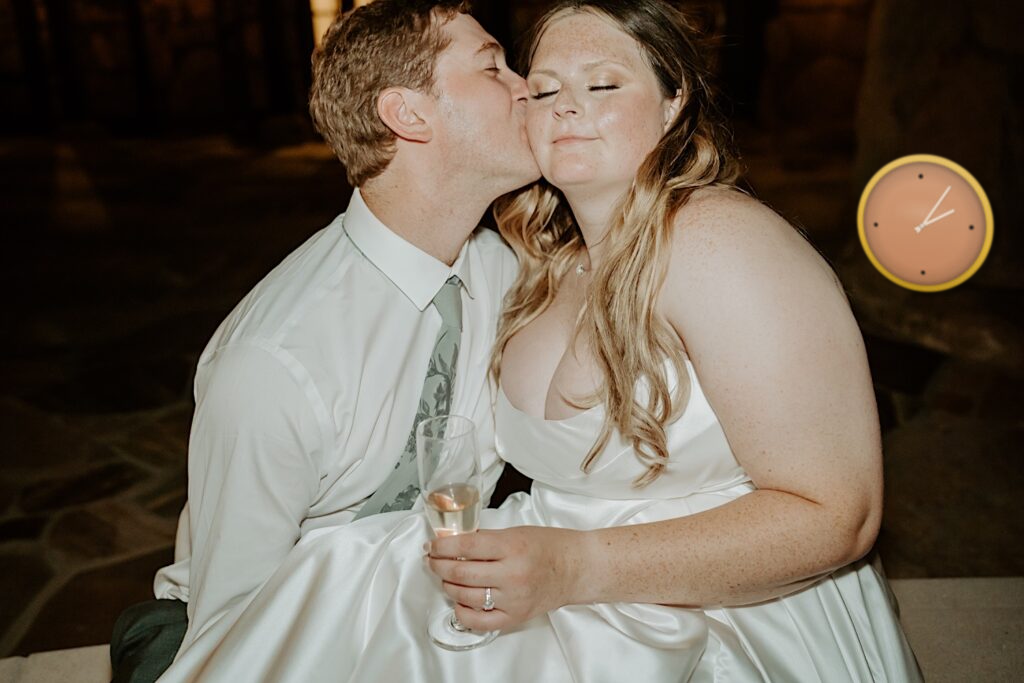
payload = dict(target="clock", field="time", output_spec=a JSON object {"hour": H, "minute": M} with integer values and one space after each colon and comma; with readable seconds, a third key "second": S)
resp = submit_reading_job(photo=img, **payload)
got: {"hour": 2, "minute": 6}
